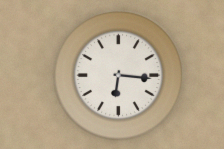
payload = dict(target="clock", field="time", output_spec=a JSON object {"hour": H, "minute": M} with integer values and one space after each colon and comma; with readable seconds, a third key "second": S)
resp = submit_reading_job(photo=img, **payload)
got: {"hour": 6, "minute": 16}
